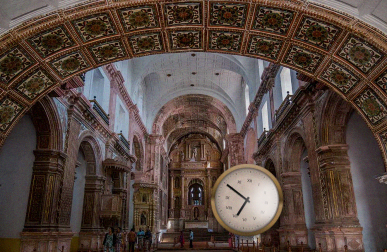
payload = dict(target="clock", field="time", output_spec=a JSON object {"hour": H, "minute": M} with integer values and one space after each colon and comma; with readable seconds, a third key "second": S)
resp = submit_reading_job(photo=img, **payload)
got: {"hour": 6, "minute": 50}
